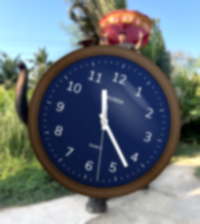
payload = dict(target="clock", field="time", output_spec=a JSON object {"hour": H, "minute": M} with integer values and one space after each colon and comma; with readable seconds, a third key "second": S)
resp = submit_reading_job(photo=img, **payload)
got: {"hour": 11, "minute": 22, "second": 28}
